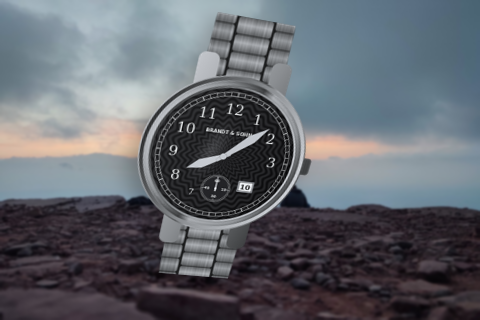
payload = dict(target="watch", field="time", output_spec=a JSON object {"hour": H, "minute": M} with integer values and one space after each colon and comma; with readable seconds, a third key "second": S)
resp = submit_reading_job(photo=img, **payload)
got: {"hour": 8, "minute": 8}
